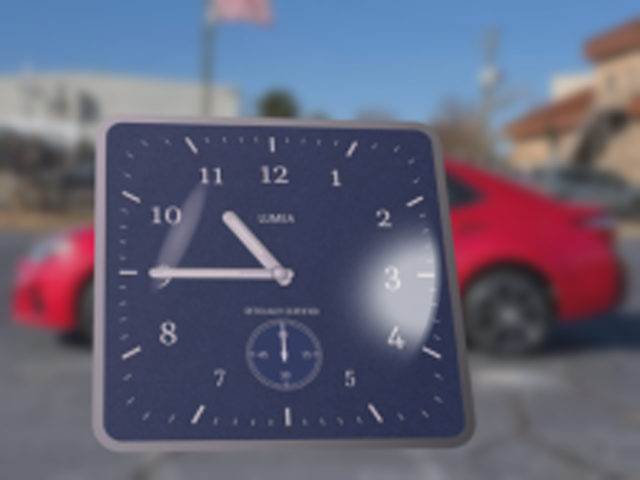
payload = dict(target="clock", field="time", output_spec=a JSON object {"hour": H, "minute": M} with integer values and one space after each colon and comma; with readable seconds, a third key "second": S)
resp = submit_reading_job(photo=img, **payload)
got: {"hour": 10, "minute": 45}
